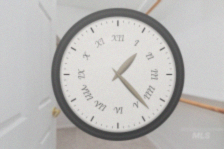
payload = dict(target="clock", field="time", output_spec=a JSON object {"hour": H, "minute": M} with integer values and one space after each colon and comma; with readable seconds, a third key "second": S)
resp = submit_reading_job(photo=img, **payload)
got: {"hour": 1, "minute": 23}
